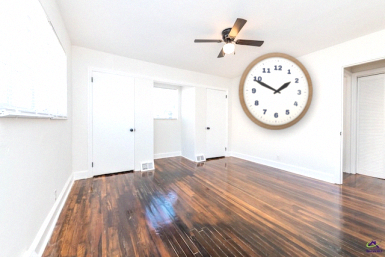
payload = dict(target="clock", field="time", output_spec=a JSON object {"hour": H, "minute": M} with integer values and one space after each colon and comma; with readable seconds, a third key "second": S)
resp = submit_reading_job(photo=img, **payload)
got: {"hour": 1, "minute": 49}
